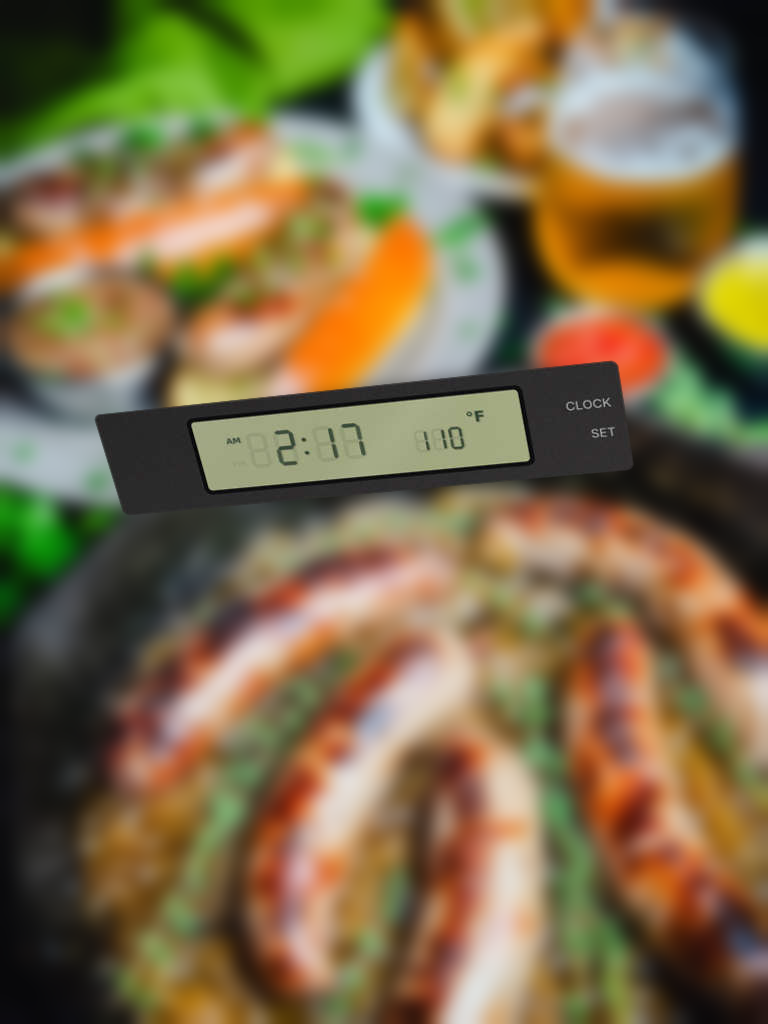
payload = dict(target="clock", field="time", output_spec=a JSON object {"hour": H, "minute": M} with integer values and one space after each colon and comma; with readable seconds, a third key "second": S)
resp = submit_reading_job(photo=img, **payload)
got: {"hour": 2, "minute": 17}
